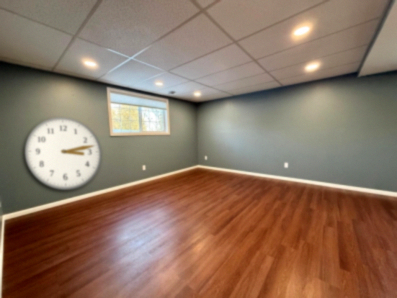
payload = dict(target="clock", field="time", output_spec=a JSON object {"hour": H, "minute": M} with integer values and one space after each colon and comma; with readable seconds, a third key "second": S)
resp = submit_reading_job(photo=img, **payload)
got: {"hour": 3, "minute": 13}
